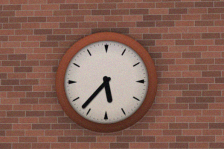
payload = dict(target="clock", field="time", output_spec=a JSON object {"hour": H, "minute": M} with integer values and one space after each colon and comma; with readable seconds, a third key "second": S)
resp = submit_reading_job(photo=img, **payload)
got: {"hour": 5, "minute": 37}
